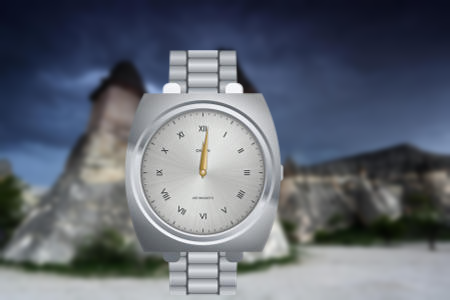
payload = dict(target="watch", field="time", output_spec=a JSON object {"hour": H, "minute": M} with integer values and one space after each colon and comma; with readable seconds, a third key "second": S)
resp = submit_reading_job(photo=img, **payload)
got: {"hour": 12, "minute": 1}
